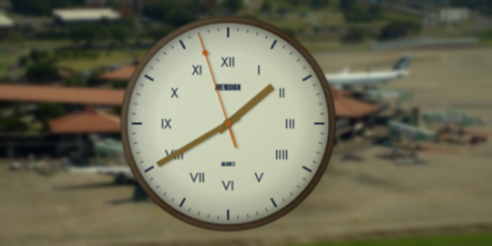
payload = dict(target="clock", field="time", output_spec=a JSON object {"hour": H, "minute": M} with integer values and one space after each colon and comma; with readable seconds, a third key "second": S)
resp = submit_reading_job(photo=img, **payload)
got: {"hour": 1, "minute": 39, "second": 57}
